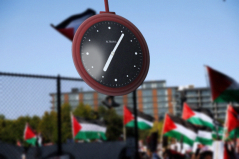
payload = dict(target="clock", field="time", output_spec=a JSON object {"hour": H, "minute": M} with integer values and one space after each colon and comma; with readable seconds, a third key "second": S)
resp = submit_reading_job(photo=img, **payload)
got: {"hour": 7, "minute": 6}
